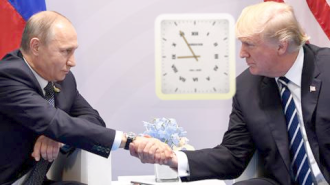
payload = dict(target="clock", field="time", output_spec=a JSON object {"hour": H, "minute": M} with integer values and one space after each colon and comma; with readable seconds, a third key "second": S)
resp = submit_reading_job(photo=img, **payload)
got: {"hour": 8, "minute": 55}
